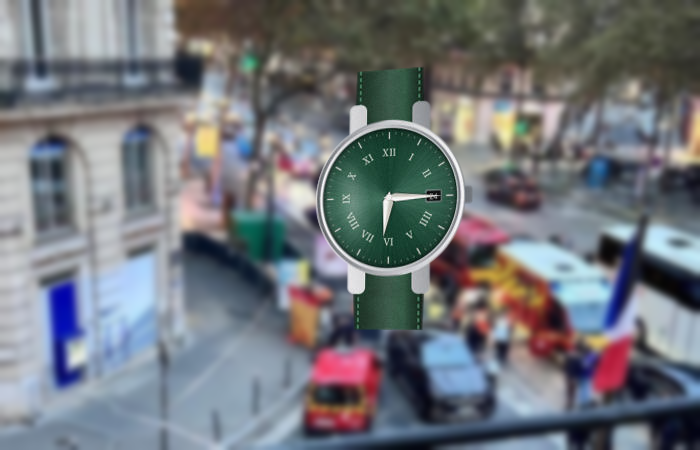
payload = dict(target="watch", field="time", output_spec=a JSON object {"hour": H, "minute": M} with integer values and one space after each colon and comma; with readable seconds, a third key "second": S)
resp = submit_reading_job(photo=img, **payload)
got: {"hour": 6, "minute": 15}
